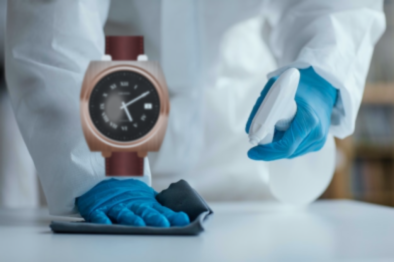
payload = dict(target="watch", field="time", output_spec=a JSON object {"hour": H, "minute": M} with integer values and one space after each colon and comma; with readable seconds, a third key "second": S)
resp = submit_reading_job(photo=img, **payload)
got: {"hour": 5, "minute": 10}
